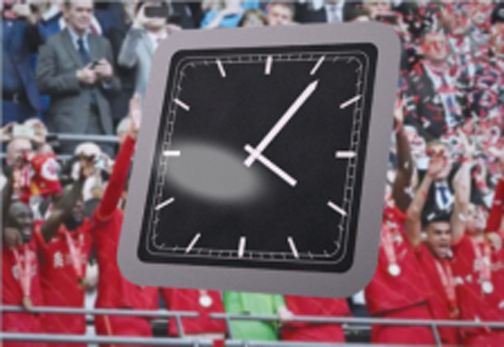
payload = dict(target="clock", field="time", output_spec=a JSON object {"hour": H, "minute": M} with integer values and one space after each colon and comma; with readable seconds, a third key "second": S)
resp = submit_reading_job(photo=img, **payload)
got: {"hour": 4, "minute": 6}
